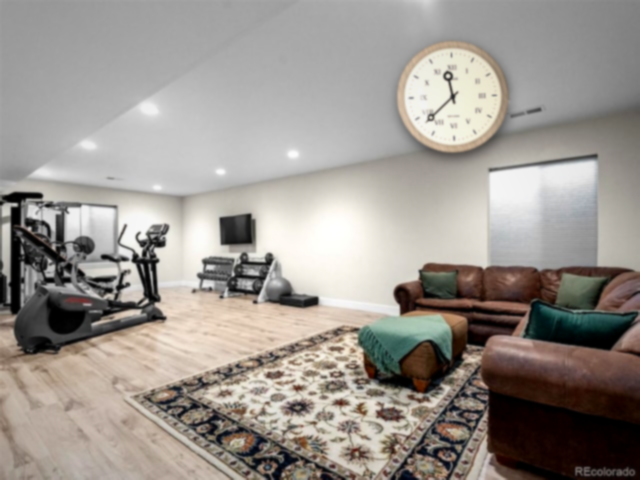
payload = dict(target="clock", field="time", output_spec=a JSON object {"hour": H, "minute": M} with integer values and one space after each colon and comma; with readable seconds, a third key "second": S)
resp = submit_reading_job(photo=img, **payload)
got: {"hour": 11, "minute": 38}
